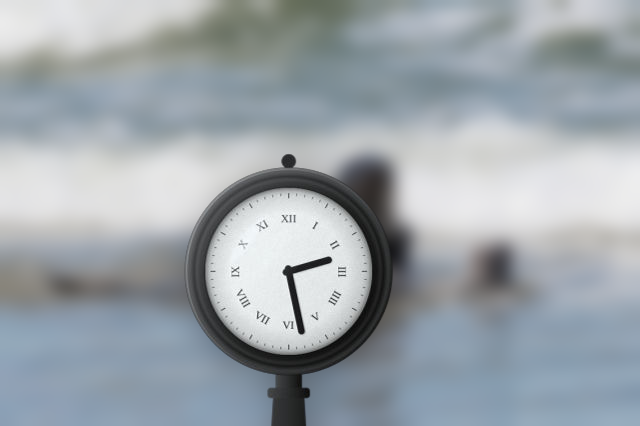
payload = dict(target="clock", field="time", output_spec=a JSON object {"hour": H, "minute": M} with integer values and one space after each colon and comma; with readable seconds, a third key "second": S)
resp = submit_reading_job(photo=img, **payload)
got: {"hour": 2, "minute": 28}
